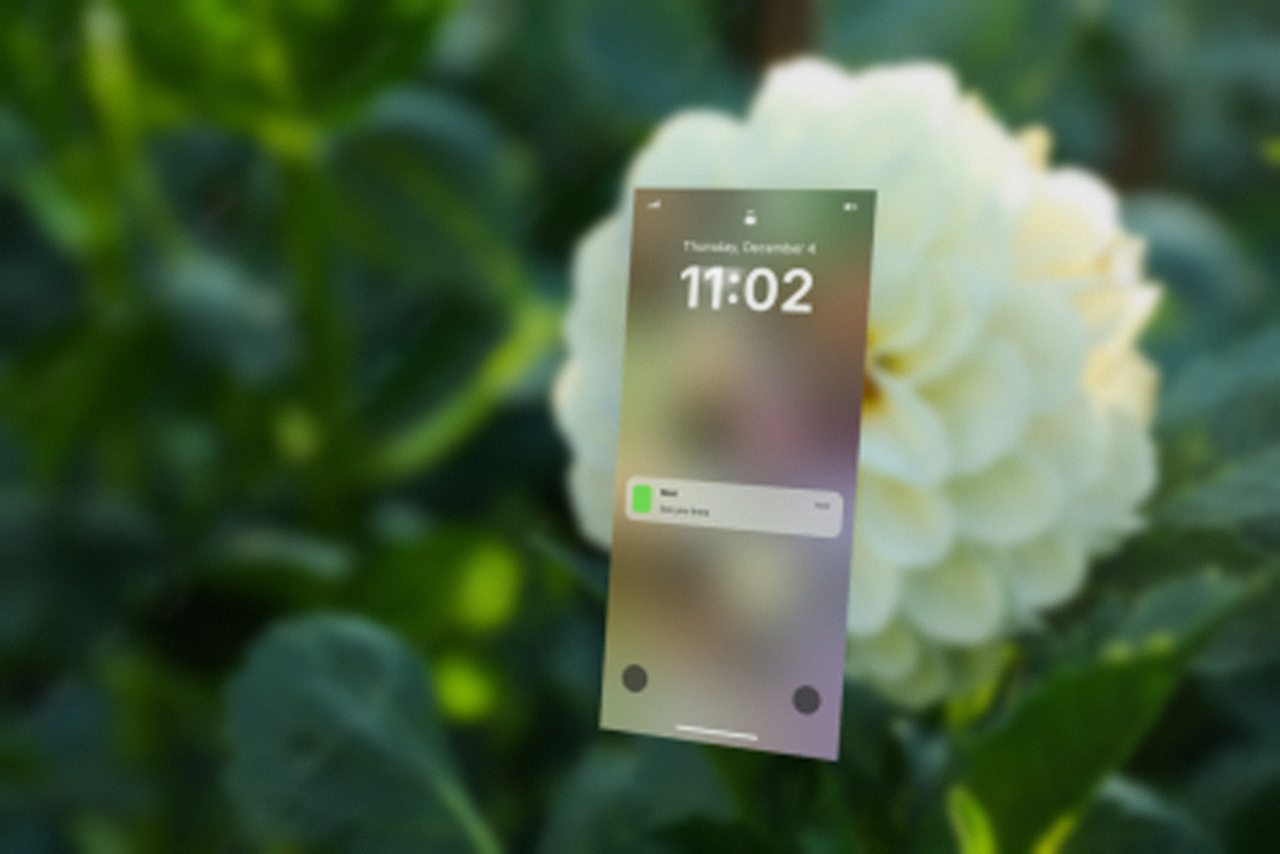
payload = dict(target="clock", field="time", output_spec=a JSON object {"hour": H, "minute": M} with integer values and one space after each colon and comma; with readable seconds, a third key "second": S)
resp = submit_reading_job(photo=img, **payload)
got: {"hour": 11, "minute": 2}
